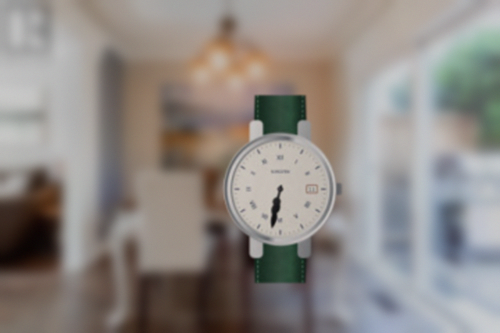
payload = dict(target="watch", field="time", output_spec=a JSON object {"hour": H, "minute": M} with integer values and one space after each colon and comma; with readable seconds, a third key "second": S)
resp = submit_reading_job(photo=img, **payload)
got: {"hour": 6, "minute": 32}
